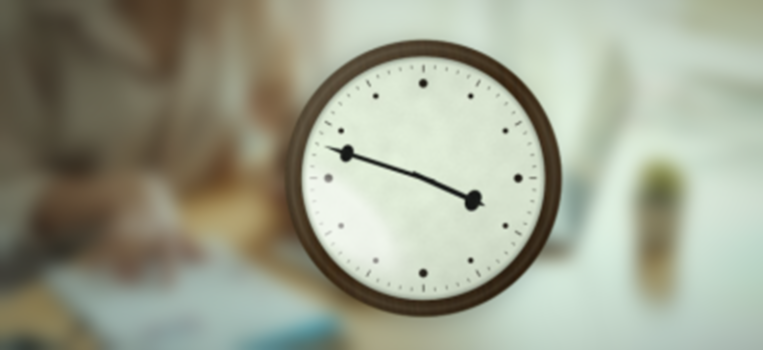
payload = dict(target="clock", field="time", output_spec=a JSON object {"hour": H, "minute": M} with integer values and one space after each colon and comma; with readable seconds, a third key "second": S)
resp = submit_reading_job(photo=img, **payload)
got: {"hour": 3, "minute": 48}
